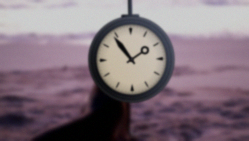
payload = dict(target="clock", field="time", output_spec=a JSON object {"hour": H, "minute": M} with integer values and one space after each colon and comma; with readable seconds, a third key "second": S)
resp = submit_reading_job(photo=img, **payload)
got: {"hour": 1, "minute": 54}
